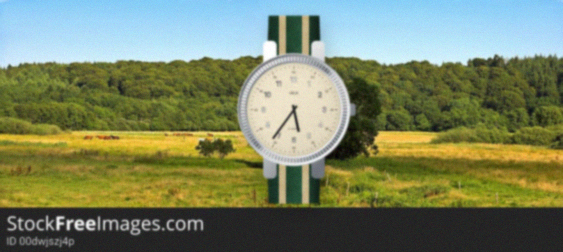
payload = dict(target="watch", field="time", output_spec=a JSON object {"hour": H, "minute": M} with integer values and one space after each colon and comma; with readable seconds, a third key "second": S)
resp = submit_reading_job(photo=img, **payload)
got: {"hour": 5, "minute": 36}
